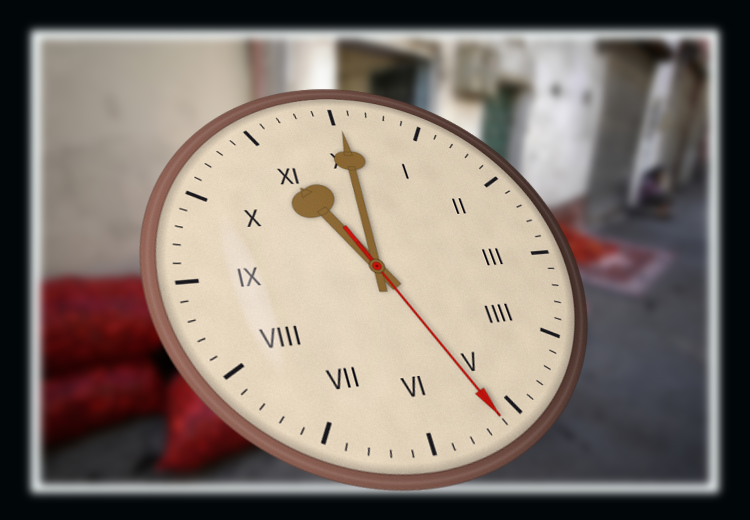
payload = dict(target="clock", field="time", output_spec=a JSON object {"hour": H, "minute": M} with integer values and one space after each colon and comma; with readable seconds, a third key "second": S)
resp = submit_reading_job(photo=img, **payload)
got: {"hour": 11, "minute": 0, "second": 26}
